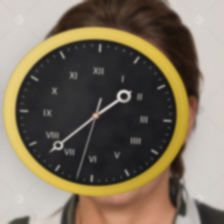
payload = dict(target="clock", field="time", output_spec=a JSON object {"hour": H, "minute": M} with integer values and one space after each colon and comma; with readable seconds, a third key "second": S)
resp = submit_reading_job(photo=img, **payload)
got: {"hour": 1, "minute": 37, "second": 32}
